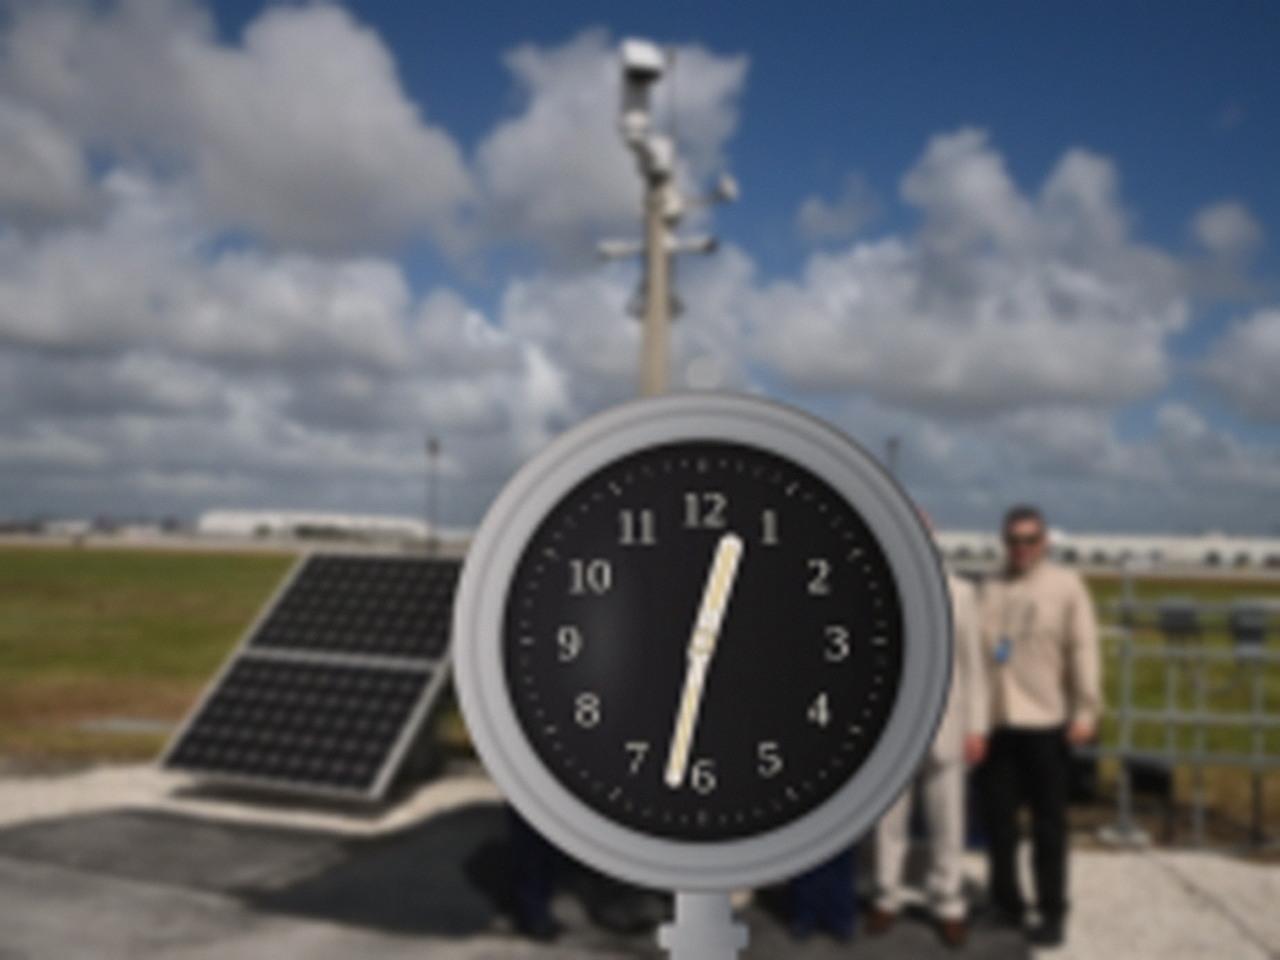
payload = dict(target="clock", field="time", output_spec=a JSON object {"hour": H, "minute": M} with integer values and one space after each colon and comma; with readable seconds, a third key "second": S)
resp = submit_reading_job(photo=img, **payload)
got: {"hour": 12, "minute": 32}
